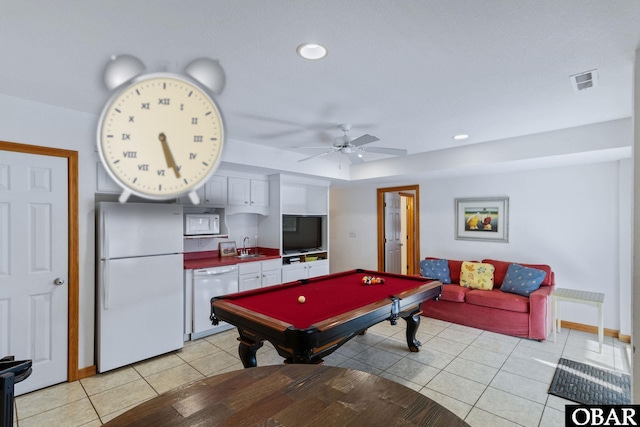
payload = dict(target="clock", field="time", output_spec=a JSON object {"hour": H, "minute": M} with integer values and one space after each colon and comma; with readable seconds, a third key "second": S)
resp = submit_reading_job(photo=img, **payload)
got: {"hour": 5, "minute": 26}
